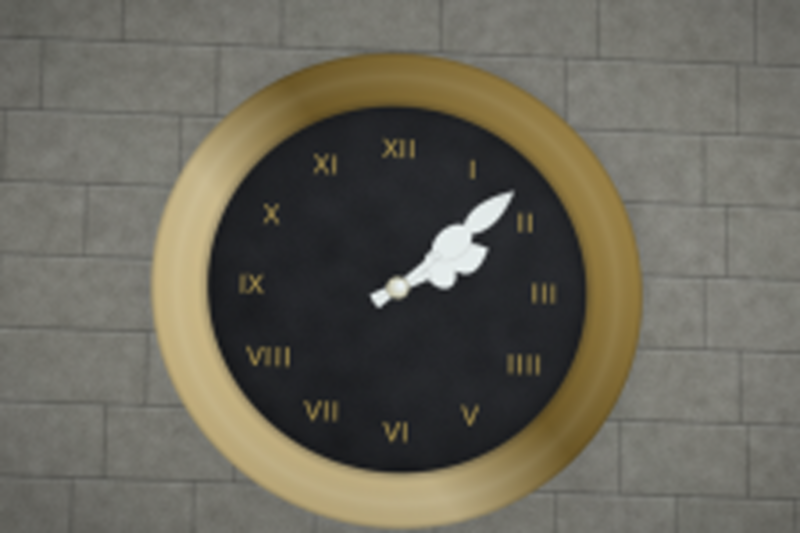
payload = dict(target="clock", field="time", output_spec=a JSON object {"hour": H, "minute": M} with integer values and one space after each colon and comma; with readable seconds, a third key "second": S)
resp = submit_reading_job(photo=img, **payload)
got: {"hour": 2, "minute": 8}
